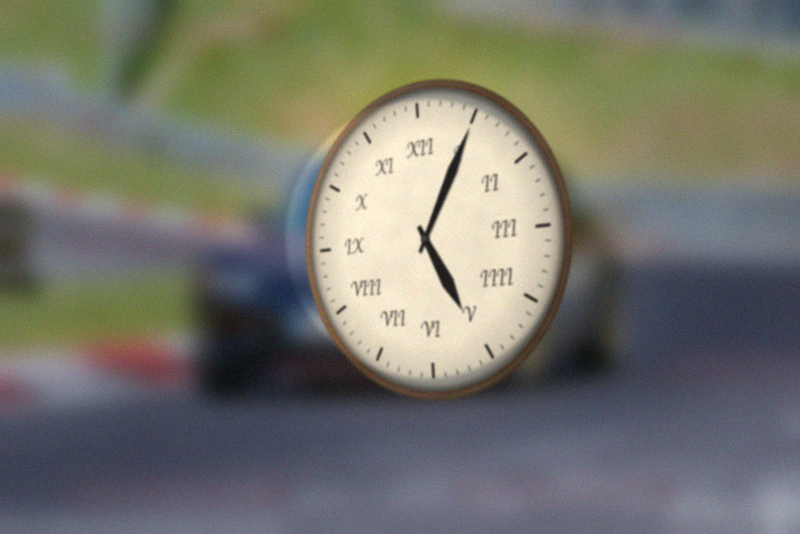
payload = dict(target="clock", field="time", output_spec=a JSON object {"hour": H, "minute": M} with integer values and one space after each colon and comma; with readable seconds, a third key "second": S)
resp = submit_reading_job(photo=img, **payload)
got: {"hour": 5, "minute": 5}
